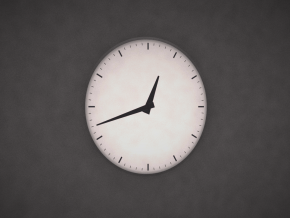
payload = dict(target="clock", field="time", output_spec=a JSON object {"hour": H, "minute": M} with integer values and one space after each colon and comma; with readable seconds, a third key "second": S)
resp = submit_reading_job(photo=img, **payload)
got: {"hour": 12, "minute": 42}
